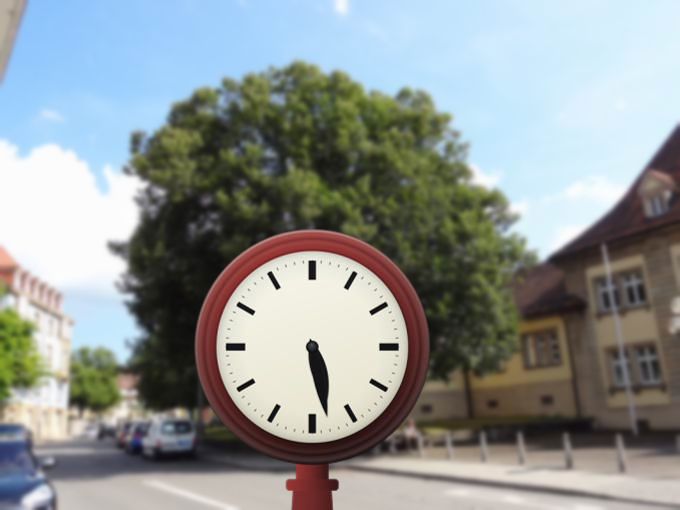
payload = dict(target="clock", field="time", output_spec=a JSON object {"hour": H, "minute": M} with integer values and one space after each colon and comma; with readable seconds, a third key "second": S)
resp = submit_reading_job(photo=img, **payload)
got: {"hour": 5, "minute": 28}
